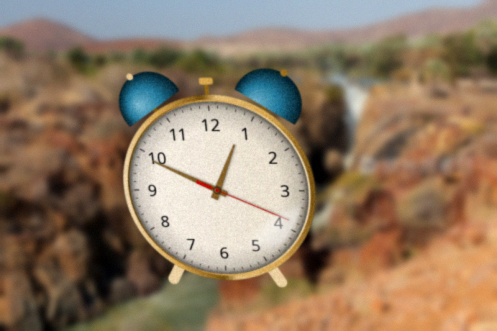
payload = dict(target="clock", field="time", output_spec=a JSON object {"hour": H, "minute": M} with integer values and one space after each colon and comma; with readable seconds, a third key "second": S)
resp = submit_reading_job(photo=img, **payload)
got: {"hour": 12, "minute": 49, "second": 19}
